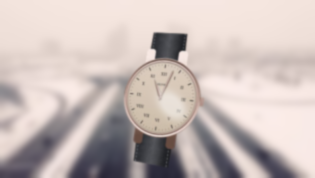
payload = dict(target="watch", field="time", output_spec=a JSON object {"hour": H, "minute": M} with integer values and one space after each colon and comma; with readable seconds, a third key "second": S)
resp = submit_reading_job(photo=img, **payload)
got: {"hour": 11, "minute": 3}
